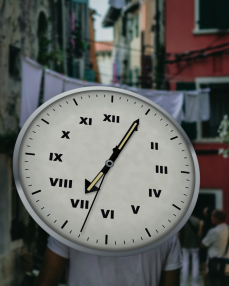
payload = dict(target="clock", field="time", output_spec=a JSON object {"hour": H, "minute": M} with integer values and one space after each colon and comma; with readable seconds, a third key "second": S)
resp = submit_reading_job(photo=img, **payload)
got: {"hour": 7, "minute": 4, "second": 33}
